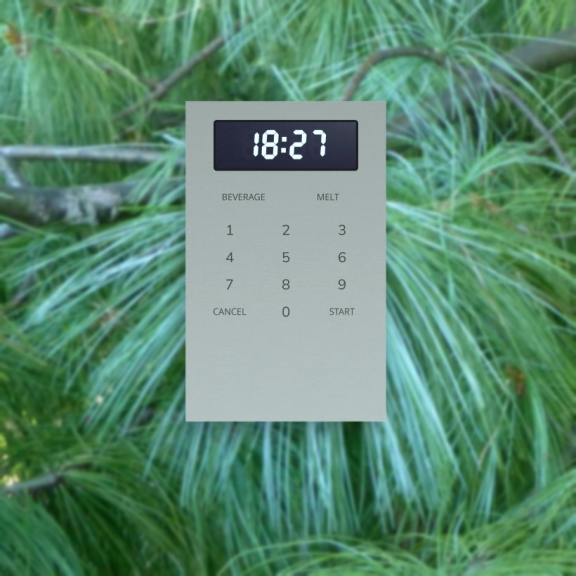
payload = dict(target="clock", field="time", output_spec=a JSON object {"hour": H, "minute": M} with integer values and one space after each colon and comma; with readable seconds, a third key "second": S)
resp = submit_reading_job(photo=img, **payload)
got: {"hour": 18, "minute": 27}
